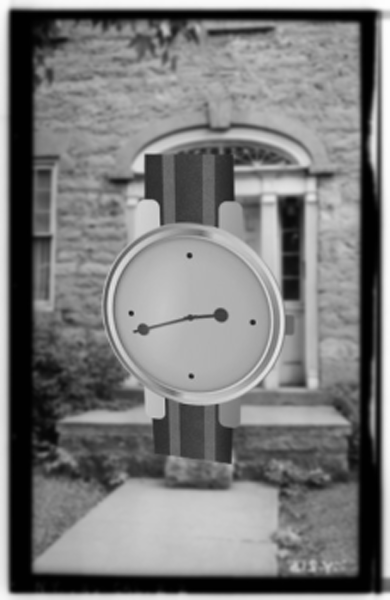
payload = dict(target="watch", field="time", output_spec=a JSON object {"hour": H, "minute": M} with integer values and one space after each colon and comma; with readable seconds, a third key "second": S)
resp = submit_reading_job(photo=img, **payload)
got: {"hour": 2, "minute": 42}
